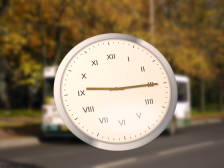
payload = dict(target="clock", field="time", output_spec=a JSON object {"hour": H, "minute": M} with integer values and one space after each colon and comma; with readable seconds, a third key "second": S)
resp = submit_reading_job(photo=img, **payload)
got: {"hour": 9, "minute": 15}
